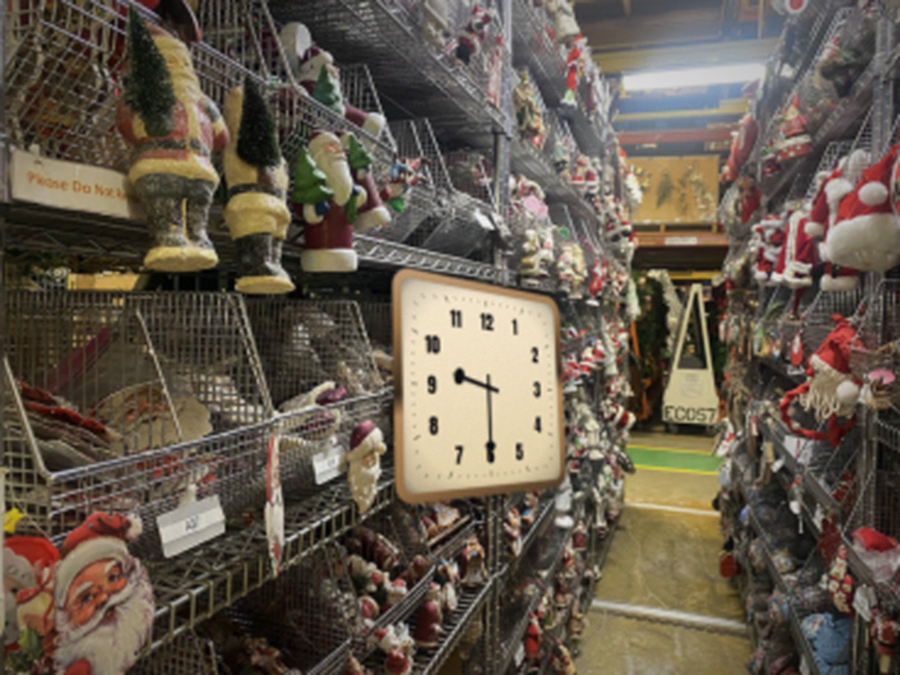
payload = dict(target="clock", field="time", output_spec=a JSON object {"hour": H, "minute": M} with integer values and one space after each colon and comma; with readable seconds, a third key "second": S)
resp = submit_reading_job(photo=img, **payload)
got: {"hour": 9, "minute": 30}
